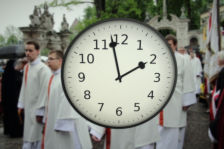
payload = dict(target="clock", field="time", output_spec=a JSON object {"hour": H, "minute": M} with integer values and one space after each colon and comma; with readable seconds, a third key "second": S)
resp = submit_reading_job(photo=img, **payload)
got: {"hour": 1, "minute": 58}
